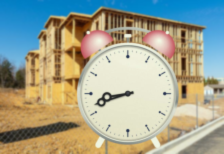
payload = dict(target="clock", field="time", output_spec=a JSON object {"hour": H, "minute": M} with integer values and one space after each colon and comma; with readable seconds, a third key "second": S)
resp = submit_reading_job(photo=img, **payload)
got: {"hour": 8, "minute": 42}
